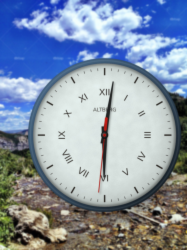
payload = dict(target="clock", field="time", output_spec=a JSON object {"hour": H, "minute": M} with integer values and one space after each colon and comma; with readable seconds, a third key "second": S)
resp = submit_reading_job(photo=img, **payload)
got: {"hour": 6, "minute": 1, "second": 31}
